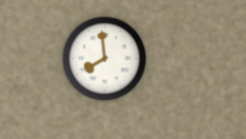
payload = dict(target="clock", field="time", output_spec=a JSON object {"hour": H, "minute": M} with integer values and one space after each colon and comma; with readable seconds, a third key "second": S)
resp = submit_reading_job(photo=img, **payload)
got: {"hour": 7, "minute": 59}
